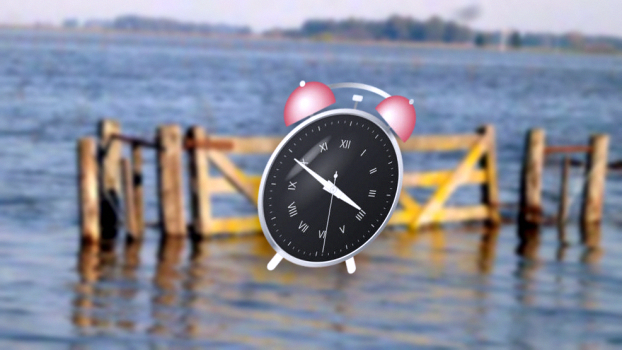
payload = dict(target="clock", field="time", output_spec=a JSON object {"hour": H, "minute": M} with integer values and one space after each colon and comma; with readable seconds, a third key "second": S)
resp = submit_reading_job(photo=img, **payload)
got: {"hour": 3, "minute": 49, "second": 29}
